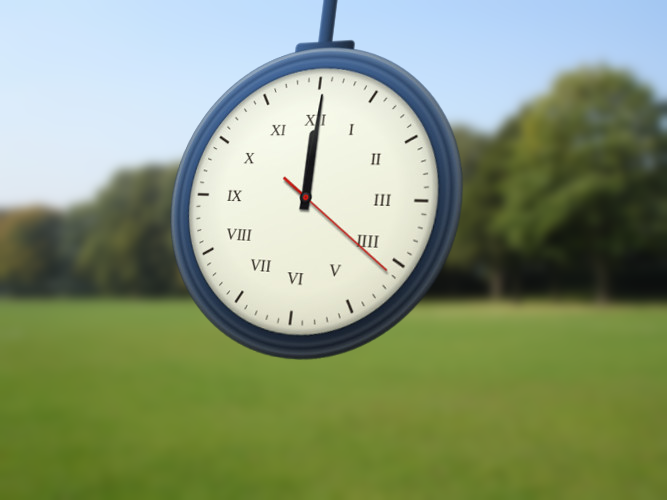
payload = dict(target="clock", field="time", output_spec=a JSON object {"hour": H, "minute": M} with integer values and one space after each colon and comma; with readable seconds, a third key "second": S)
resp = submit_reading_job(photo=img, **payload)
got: {"hour": 12, "minute": 0, "second": 21}
